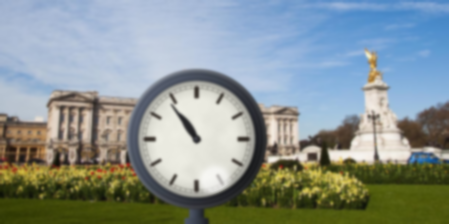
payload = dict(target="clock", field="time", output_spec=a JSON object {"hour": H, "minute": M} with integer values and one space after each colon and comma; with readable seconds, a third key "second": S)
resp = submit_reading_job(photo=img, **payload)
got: {"hour": 10, "minute": 54}
